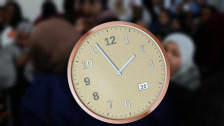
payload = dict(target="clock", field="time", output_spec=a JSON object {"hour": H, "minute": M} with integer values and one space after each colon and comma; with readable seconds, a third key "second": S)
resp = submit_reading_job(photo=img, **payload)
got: {"hour": 1, "minute": 56}
